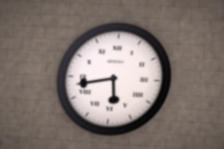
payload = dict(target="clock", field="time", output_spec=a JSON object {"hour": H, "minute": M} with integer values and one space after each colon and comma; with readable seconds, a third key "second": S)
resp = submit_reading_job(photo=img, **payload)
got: {"hour": 5, "minute": 43}
